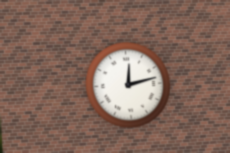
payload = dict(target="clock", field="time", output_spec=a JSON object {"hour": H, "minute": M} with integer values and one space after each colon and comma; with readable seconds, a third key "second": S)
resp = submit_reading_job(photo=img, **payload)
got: {"hour": 12, "minute": 13}
